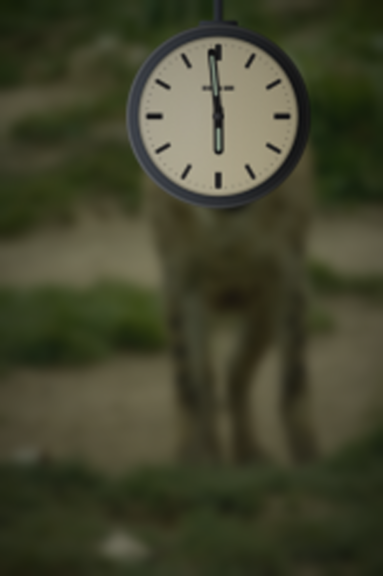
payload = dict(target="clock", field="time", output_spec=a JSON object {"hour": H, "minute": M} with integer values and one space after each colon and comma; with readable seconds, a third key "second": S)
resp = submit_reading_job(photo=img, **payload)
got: {"hour": 5, "minute": 59}
